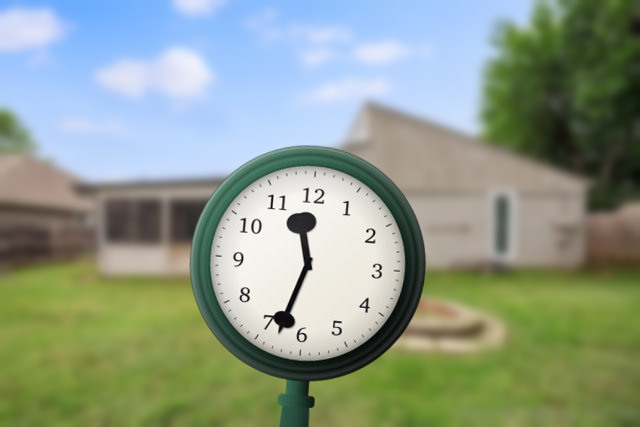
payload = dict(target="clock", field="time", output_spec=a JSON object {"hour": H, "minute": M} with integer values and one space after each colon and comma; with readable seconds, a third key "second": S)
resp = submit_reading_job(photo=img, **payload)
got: {"hour": 11, "minute": 33}
